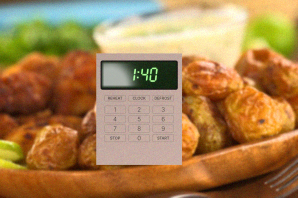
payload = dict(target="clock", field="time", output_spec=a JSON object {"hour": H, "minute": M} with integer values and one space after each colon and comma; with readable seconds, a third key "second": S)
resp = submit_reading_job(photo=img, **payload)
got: {"hour": 1, "minute": 40}
